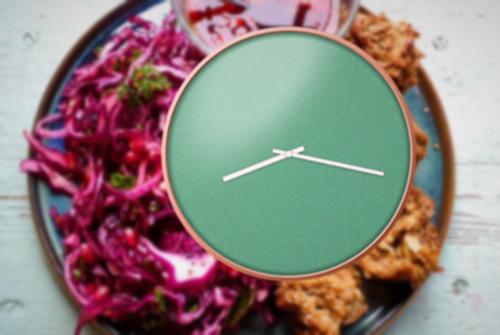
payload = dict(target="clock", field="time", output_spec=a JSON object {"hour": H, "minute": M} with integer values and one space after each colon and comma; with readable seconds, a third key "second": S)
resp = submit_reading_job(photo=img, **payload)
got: {"hour": 8, "minute": 17}
